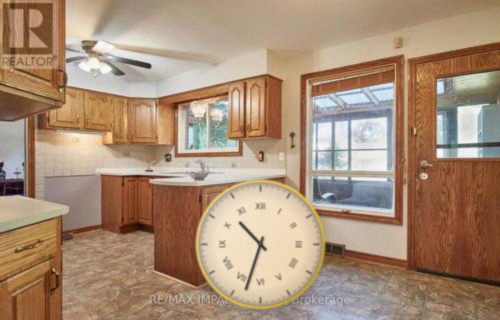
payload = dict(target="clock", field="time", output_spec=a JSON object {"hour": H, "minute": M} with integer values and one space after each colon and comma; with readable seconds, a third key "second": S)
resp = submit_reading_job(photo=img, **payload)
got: {"hour": 10, "minute": 33}
